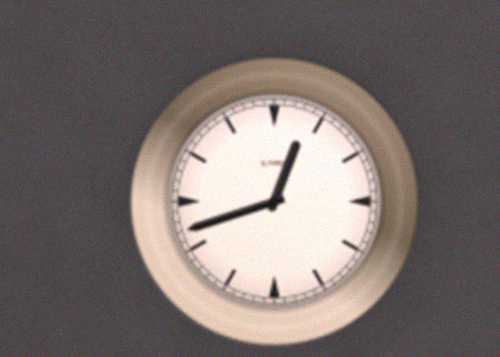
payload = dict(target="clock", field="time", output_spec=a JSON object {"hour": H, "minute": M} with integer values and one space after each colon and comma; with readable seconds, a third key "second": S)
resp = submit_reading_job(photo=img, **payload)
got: {"hour": 12, "minute": 42}
